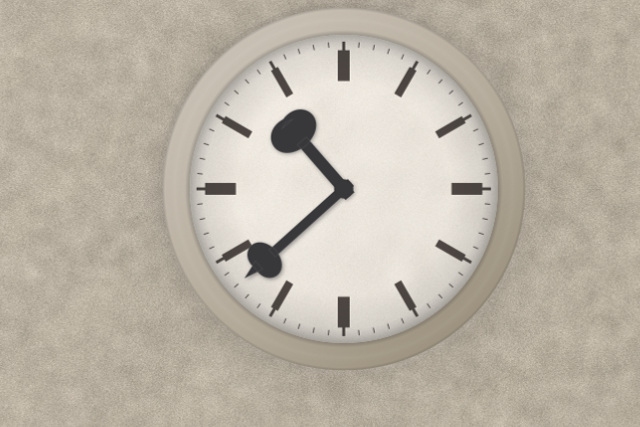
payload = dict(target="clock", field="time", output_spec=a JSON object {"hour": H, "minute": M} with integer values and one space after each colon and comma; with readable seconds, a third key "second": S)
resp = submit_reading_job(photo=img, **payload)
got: {"hour": 10, "minute": 38}
